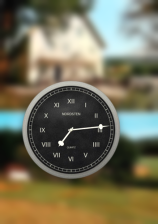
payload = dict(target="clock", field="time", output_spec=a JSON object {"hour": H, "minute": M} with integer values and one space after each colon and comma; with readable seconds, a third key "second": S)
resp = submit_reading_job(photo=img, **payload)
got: {"hour": 7, "minute": 14}
